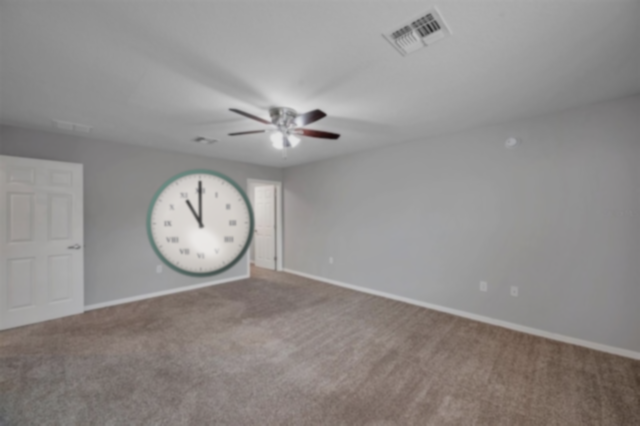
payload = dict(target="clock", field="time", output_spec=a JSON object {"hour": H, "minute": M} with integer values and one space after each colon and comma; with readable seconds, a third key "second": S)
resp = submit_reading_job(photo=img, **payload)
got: {"hour": 11, "minute": 0}
